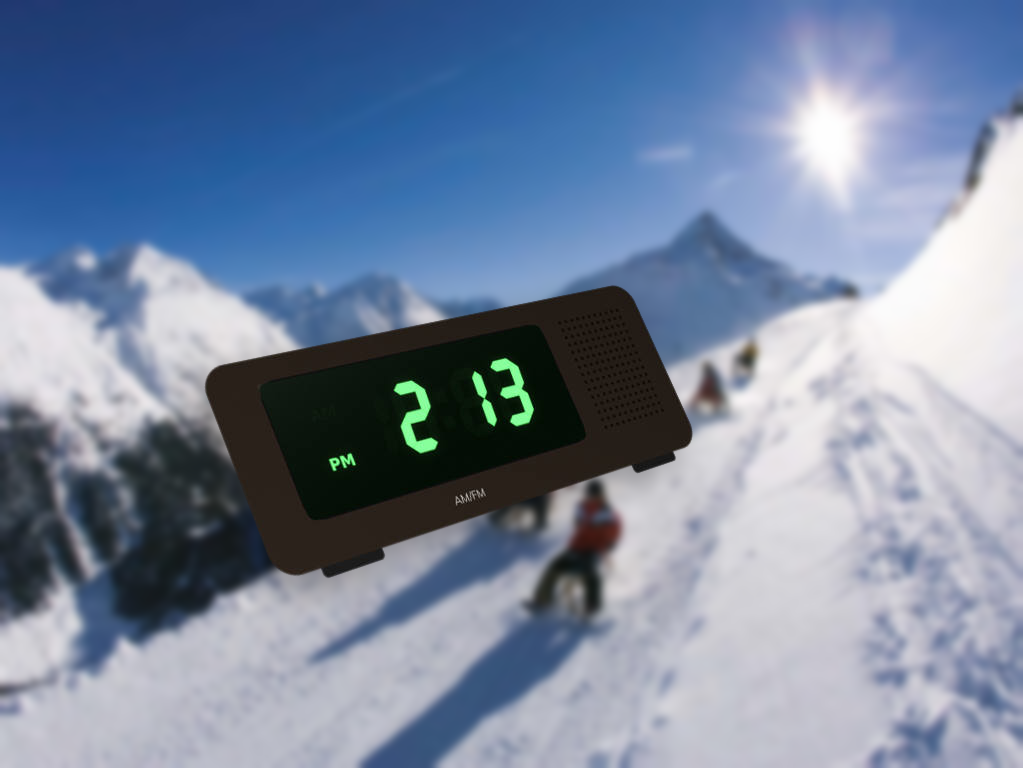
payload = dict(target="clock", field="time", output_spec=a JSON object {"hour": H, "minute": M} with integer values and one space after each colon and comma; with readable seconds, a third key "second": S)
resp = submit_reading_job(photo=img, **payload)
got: {"hour": 2, "minute": 13}
